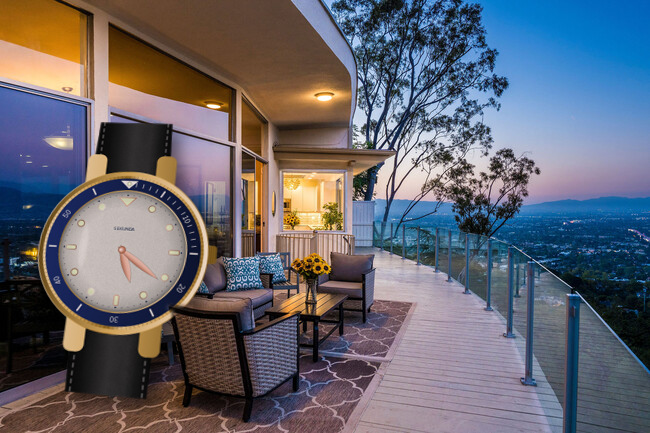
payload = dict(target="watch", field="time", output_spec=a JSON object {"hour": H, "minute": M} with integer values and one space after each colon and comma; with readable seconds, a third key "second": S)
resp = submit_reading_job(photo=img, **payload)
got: {"hour": 5, "minute": 21}
